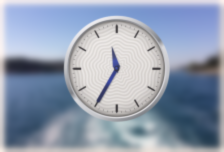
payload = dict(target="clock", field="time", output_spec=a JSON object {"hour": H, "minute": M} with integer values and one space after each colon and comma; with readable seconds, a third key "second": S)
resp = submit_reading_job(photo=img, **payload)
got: {"hour": 11, "minute": 35}
